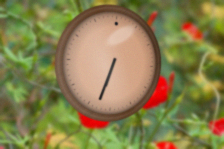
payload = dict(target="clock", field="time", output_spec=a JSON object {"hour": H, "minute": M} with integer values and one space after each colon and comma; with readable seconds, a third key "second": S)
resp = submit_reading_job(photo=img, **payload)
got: {"hour": 6, "minute": 33}
